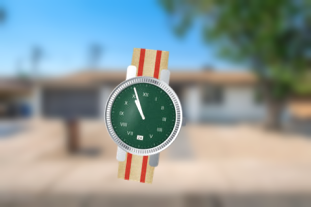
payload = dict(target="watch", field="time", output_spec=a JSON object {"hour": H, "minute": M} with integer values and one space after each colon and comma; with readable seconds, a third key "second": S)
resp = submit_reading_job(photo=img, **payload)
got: {"hour": 10, "minute": 56}
